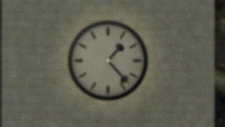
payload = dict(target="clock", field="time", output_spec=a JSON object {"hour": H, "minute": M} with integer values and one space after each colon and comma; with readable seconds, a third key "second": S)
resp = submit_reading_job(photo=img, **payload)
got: {"hour": 1, "minute": 23}
